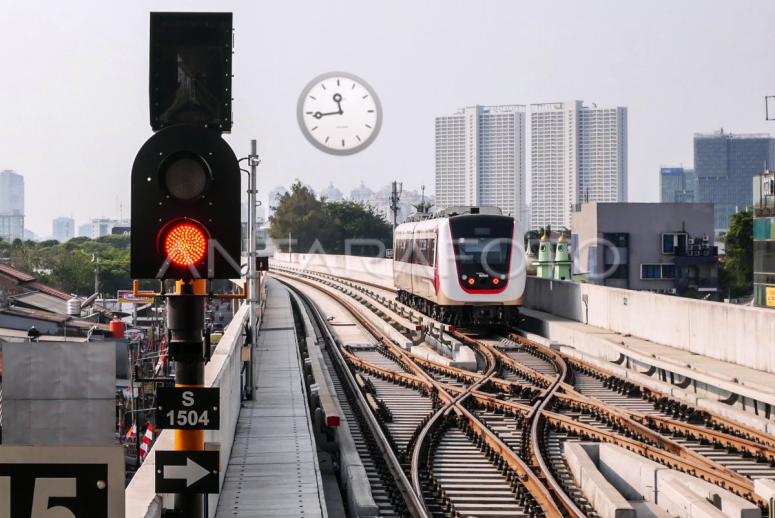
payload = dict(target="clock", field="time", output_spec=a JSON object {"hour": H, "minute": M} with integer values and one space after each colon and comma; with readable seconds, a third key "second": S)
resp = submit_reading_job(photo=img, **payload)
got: {"hour": 11, "minute": 44}
